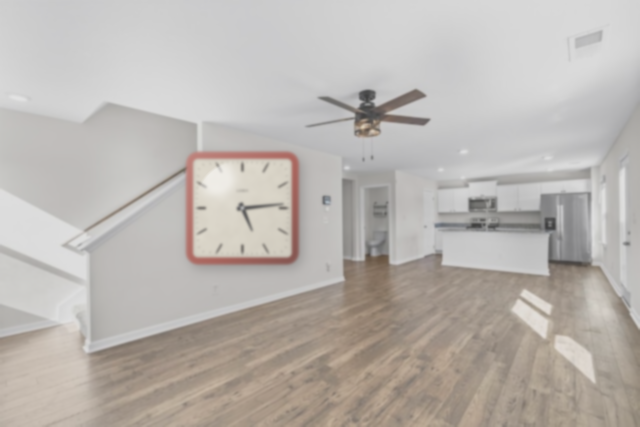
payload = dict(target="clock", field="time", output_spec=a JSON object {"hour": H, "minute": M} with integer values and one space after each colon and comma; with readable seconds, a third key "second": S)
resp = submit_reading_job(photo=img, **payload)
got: {"hour": 5, "minute": 14}
